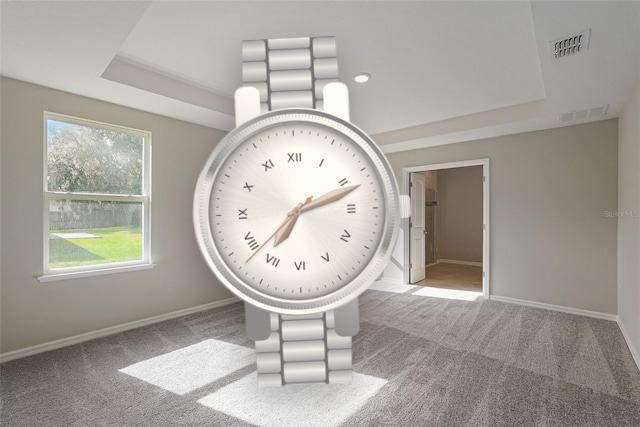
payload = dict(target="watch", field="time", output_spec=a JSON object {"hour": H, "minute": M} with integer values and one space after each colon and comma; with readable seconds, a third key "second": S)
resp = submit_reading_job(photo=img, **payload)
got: {"hour": 7, "minute": 11, "second": 38}
